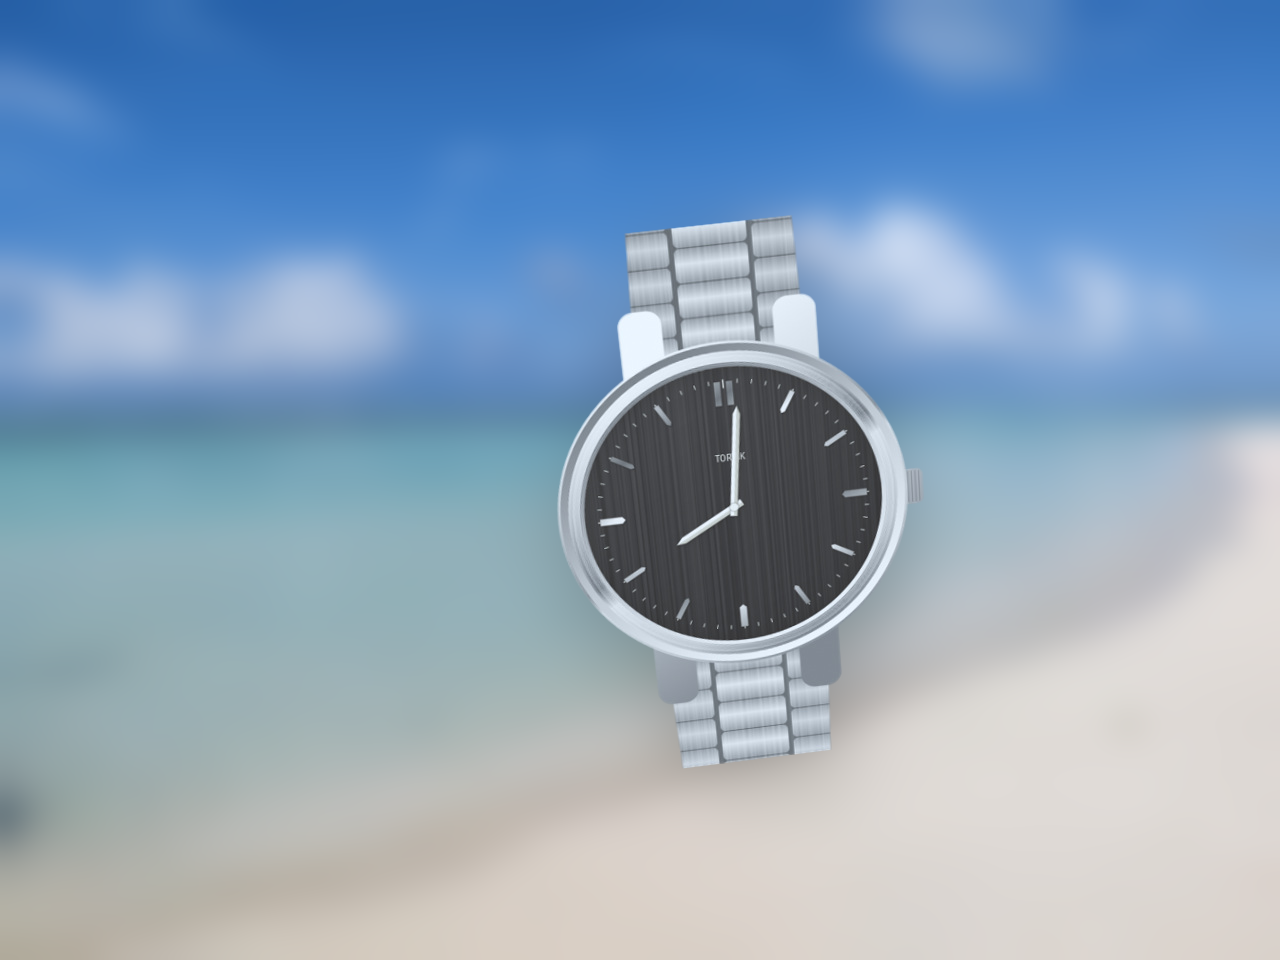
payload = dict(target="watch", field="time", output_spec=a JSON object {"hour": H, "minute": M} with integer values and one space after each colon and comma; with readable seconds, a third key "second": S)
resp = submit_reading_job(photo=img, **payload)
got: {"hour": 8, "minute": 1}
